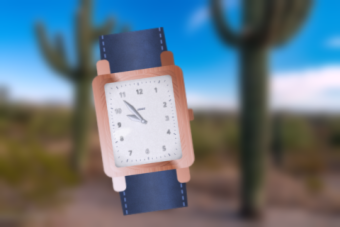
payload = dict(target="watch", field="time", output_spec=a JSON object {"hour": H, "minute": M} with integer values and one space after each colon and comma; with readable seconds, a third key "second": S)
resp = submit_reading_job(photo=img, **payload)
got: {"hour": 9, "minute": 54}
